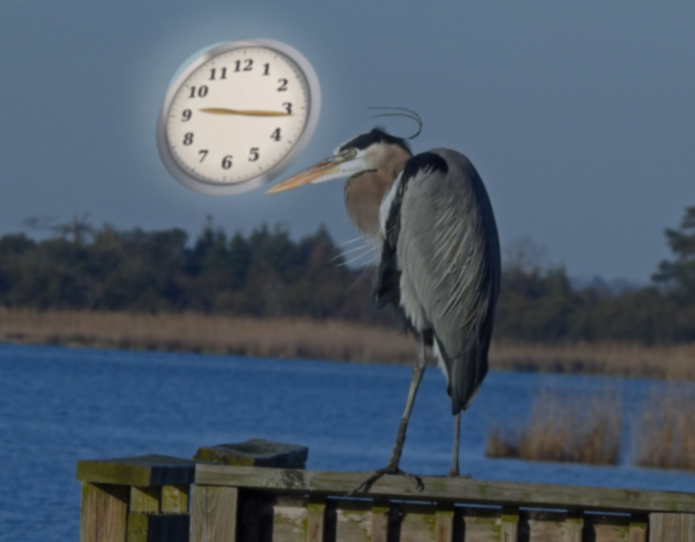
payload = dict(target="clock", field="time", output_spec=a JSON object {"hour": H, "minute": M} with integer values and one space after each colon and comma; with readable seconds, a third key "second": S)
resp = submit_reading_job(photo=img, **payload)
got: {"hour": 9, "minute": 16}
